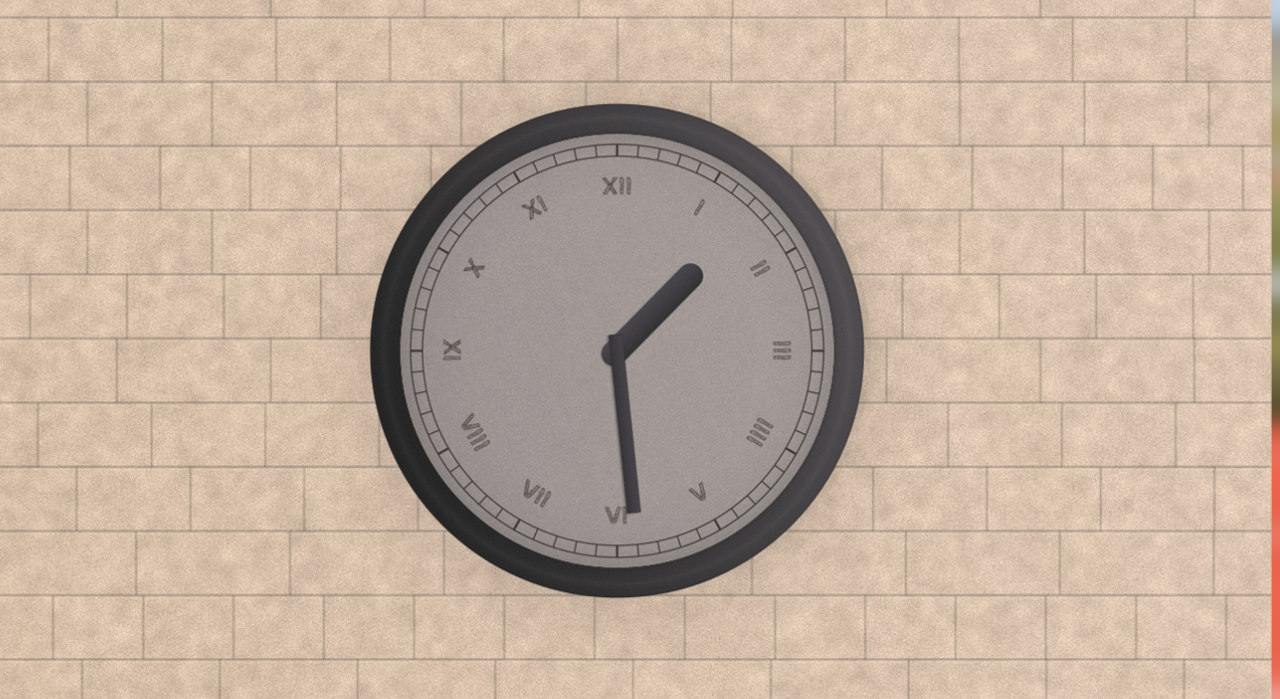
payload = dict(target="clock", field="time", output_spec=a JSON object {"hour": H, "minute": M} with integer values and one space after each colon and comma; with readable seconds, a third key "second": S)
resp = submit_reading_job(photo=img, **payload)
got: {"hour": 1, "minute": 29}
